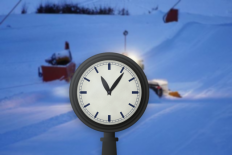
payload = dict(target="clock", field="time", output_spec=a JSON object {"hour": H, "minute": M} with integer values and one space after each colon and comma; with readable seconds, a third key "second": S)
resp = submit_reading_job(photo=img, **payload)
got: {"hour": 11, "minute": 6}
